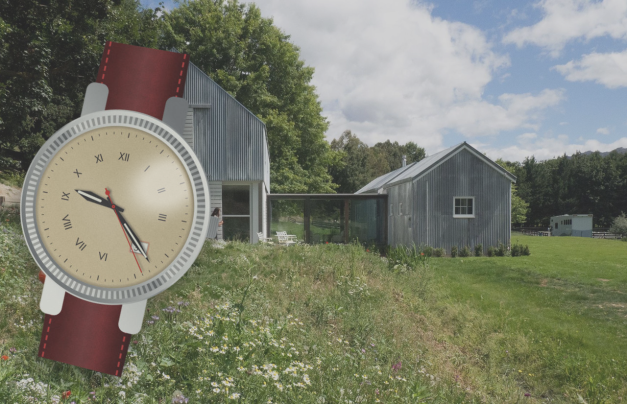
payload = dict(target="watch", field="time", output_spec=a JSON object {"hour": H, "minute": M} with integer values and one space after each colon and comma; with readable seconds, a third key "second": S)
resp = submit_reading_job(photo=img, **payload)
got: {"hour": 9, "minute": 22, "second": 24}
